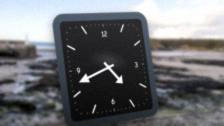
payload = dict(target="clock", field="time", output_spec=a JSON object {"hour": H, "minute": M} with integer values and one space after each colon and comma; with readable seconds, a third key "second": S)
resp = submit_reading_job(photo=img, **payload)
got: {"hour": 4, "minute": 42}
